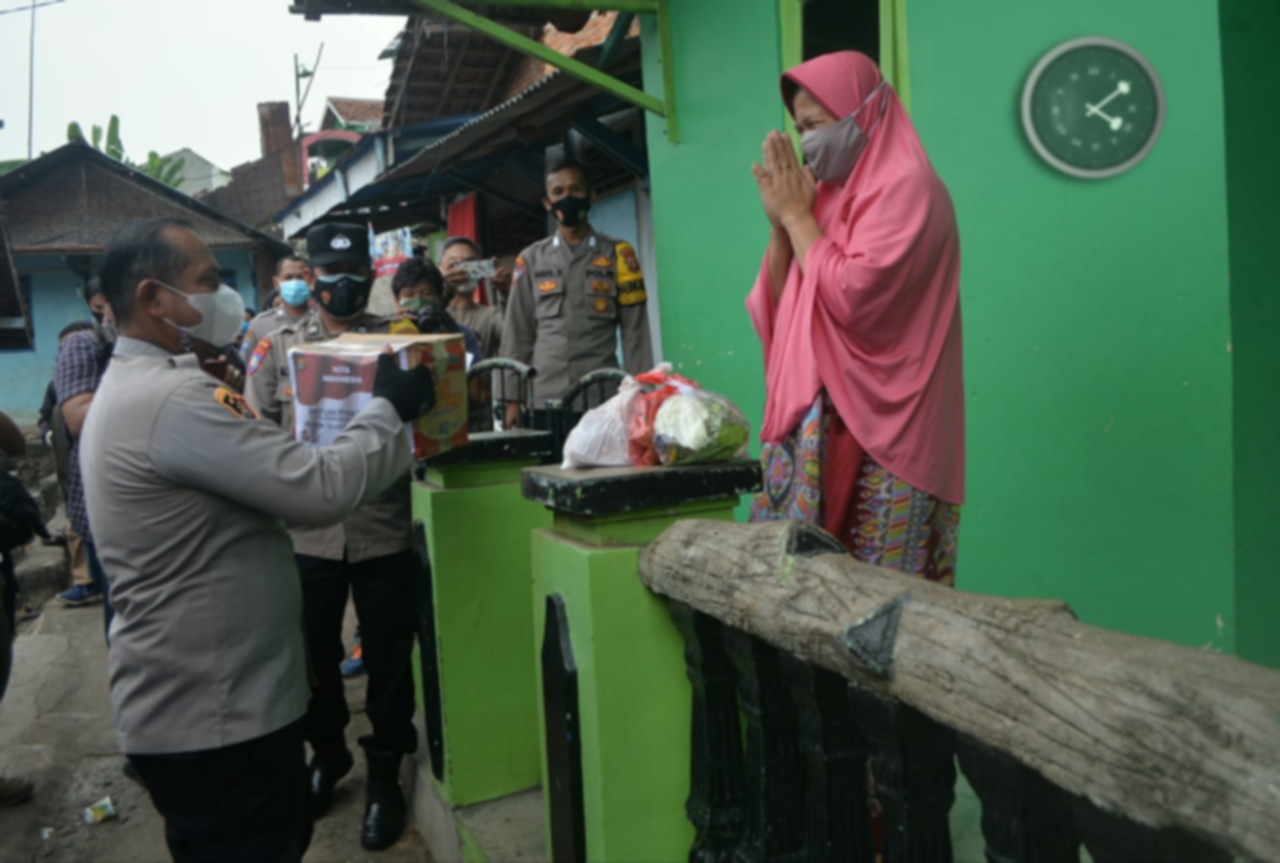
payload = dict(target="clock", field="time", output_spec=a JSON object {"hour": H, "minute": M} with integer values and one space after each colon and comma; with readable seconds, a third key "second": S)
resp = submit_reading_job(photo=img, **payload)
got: {"hour": 4, "minute": 9}
